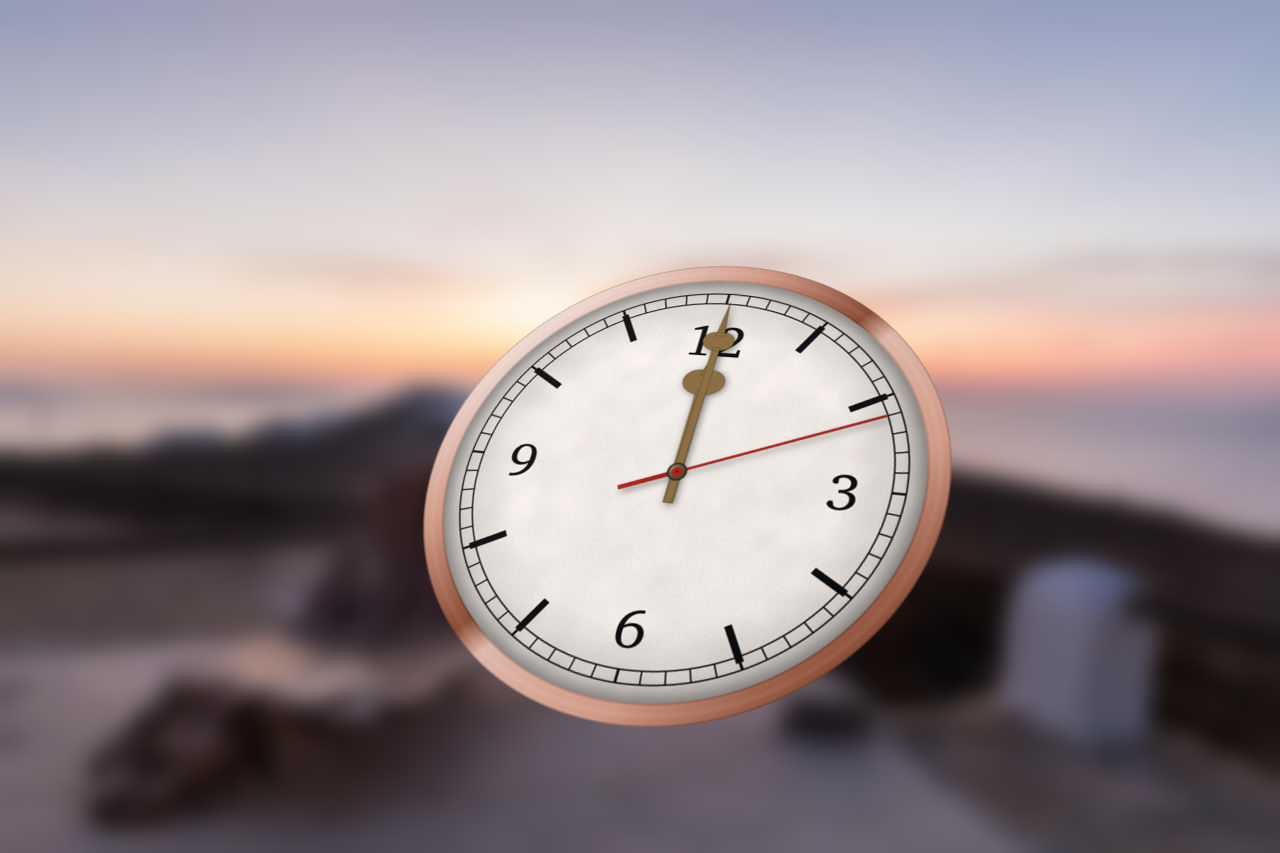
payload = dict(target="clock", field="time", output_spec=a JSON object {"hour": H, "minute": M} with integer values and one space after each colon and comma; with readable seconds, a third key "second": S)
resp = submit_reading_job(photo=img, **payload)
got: {"hour": 12, "minute": 0, "second": 11}
